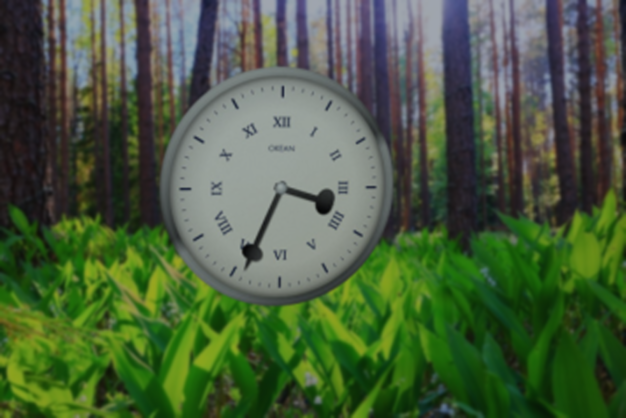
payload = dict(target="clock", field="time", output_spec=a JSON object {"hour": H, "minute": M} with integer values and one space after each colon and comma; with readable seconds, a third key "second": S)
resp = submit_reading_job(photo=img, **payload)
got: {"hour": 3, "minute": 34}
